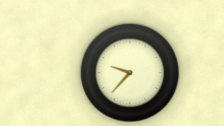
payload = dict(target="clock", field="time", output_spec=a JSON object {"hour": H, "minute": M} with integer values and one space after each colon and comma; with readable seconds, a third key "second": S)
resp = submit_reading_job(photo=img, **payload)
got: {"hour": 9, "minute": 37}
